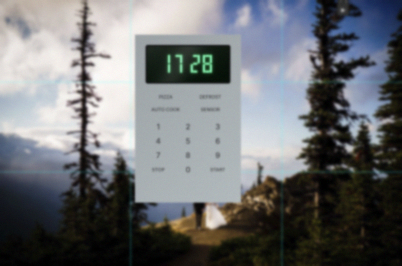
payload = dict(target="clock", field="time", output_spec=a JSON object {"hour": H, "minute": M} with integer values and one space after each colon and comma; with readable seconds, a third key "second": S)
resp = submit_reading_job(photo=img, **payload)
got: {"hour": 17, "minute": 28}
